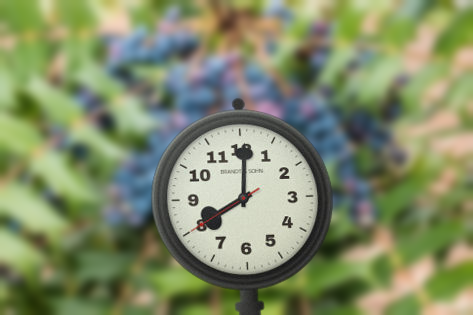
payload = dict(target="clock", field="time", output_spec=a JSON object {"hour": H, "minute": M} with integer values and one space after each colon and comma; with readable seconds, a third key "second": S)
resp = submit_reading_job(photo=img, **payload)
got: {"hour": 8, "minute": 0, "second": 40}
